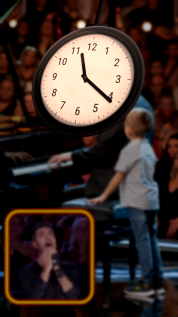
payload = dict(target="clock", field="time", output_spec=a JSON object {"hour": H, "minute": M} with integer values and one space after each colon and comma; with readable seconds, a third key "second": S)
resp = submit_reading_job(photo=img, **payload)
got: {"hour": 11, "minute": 21}
